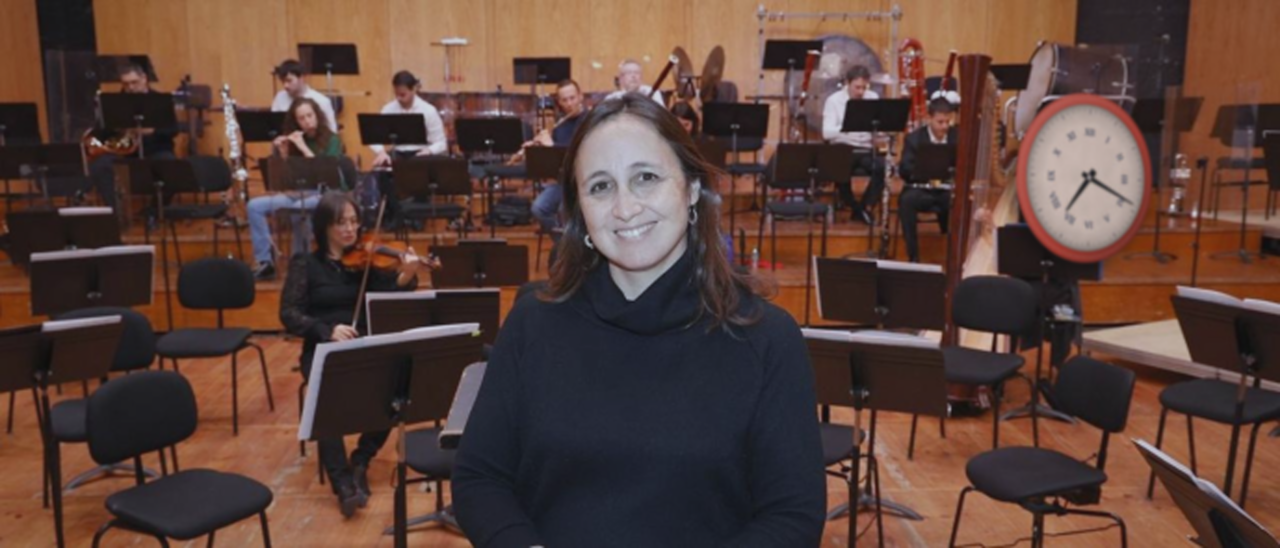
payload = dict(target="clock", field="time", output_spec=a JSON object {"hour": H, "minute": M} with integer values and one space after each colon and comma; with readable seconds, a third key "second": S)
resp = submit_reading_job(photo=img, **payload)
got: {"hour": 7, "minute": 19}
